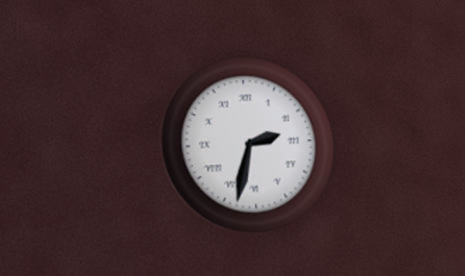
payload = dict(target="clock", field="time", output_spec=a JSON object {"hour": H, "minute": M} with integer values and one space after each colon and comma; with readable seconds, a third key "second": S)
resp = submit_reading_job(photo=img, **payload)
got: {"hour": 2, "minute": 33}
